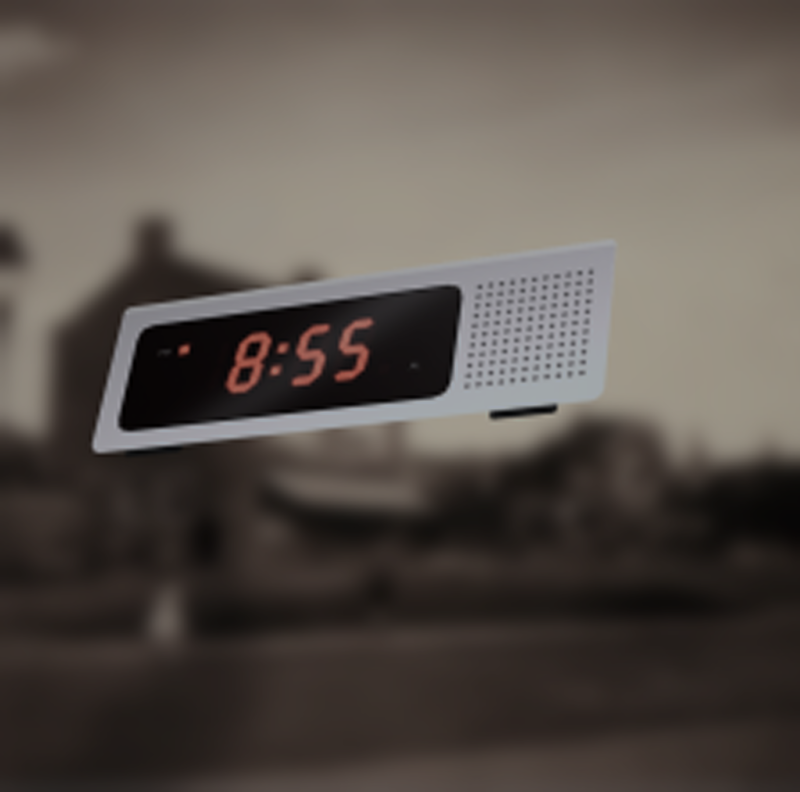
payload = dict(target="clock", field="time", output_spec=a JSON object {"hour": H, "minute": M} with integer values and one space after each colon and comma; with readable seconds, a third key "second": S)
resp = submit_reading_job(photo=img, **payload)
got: {"hour": 8, "minute": 55}
